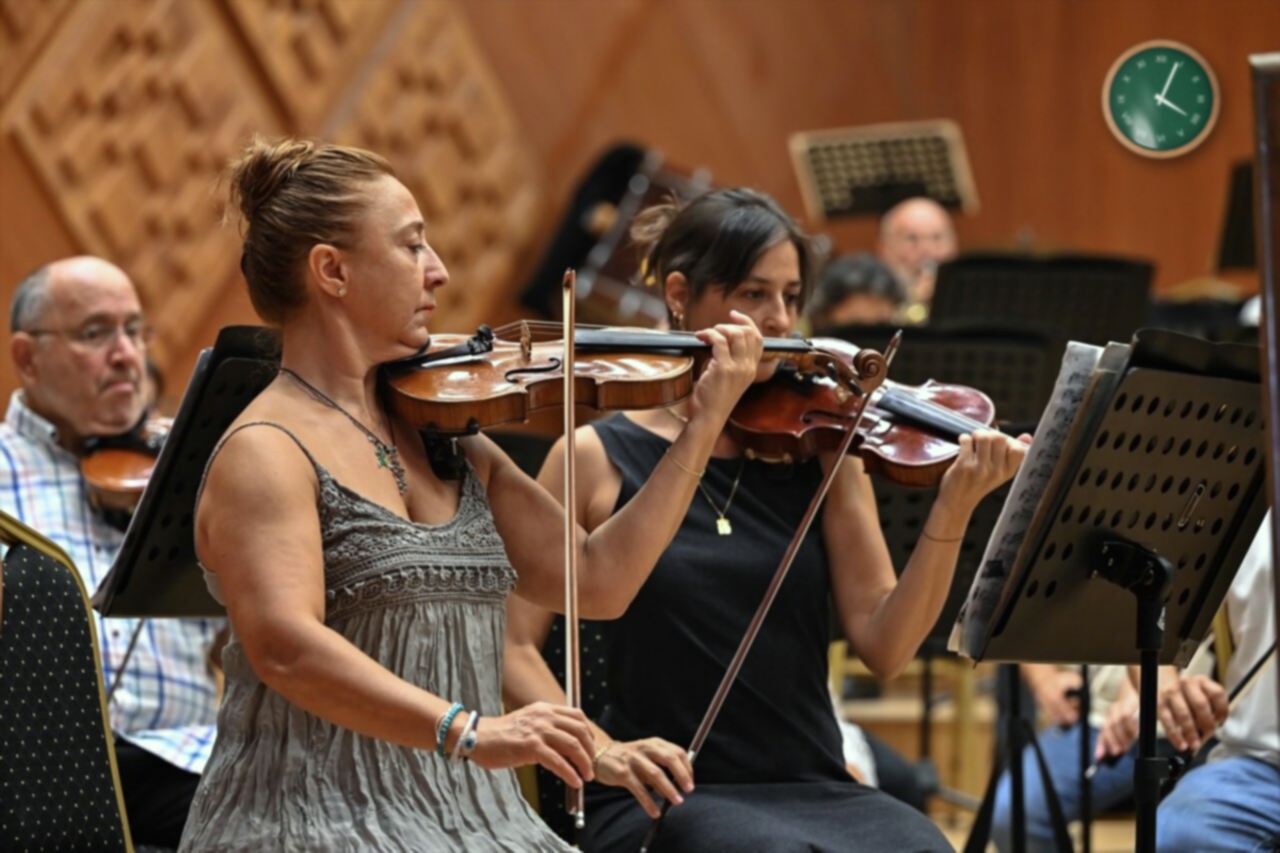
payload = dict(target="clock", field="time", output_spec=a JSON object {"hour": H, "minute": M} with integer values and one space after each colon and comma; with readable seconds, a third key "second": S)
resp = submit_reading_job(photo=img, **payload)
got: {"hour": 4, "minute": 4}
